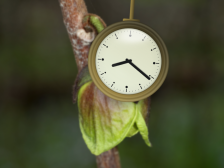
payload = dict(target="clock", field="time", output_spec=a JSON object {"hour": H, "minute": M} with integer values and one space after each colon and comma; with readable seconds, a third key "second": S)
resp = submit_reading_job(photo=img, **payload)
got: {"hour": 8, "minute": 21}
